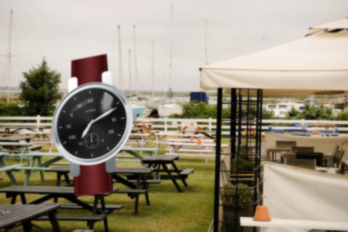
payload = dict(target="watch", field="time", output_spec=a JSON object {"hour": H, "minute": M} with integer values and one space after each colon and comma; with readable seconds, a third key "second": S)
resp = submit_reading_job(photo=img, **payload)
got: {"hour": 7, "minute": 11}
